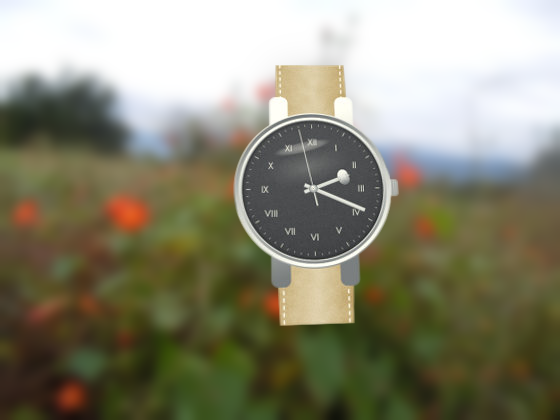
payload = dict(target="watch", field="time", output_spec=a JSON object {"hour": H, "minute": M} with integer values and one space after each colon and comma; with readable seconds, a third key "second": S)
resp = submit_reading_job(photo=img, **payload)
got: {"hour": 2, "minute": 18, "second": 58}
